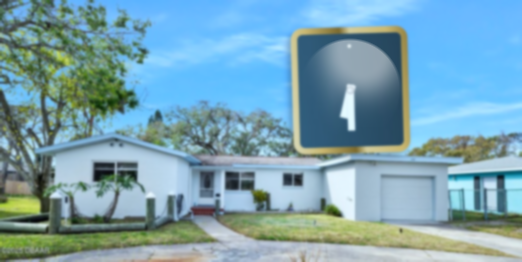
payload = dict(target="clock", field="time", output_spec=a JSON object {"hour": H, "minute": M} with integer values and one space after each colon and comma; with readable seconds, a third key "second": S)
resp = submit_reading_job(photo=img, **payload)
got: {"hour": 6, "minute": 30}
